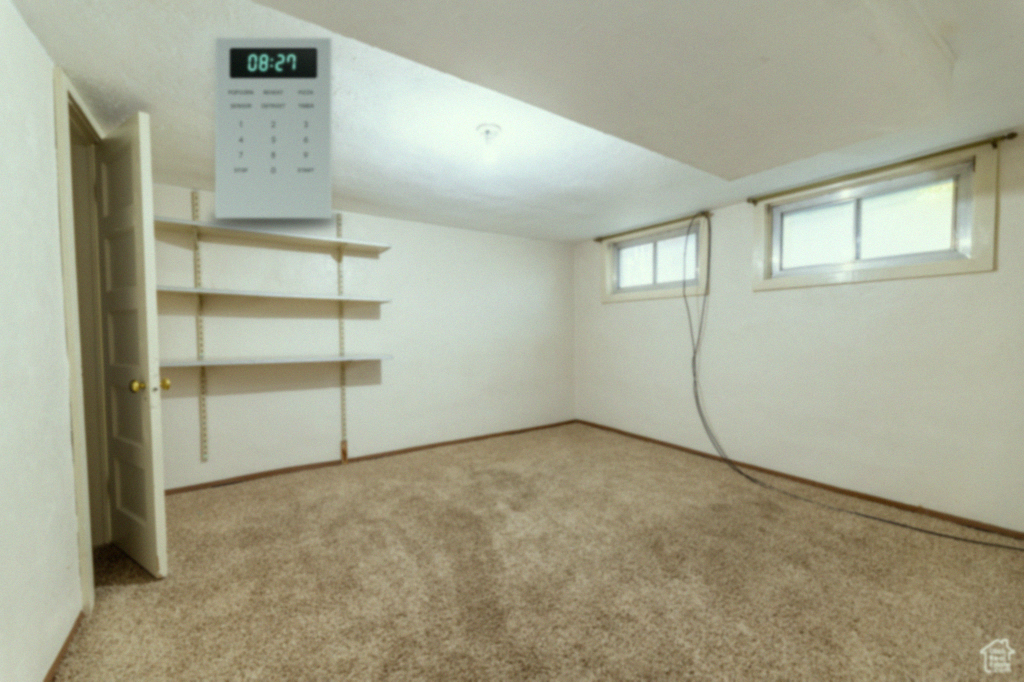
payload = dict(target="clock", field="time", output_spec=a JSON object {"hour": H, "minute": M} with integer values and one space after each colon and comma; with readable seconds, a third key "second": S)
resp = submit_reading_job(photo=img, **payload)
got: {"hour": 8, "minute": 27}
